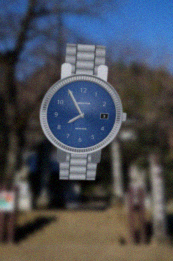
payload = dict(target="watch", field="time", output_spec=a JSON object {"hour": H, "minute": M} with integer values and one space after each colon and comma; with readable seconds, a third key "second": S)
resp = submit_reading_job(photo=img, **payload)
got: {"hour": 7, "minute": 55}
